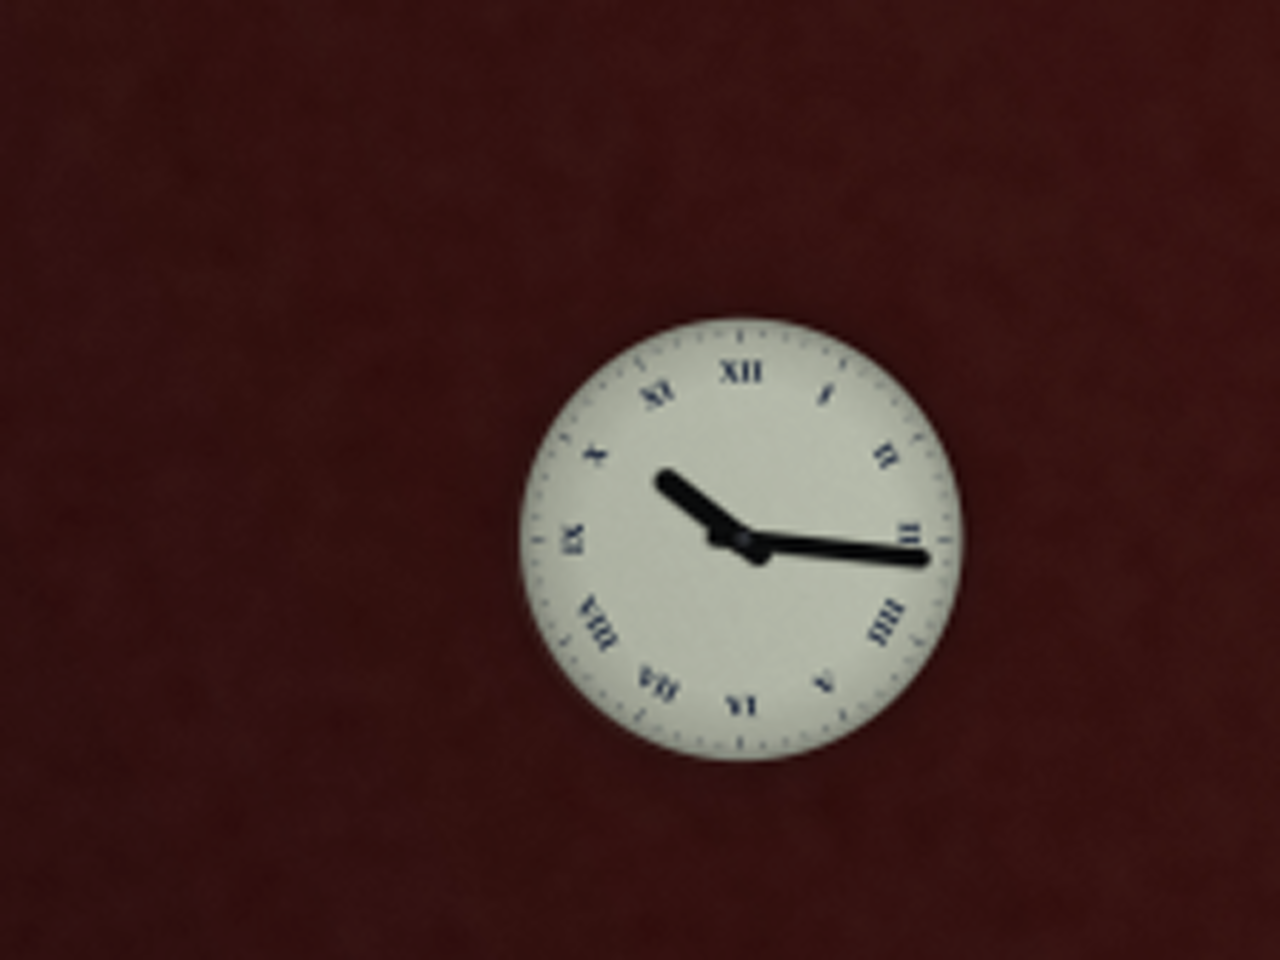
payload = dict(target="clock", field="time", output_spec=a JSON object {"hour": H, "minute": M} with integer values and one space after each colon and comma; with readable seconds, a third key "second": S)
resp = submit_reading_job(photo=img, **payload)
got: {"hour": 10, "minute": 16}
